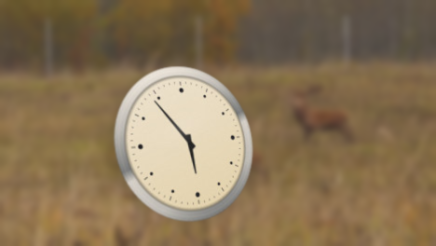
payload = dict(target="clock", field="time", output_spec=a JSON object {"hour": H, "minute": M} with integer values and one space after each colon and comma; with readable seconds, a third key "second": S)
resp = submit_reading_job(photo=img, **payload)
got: {"hour": 5, "minute": 54}
